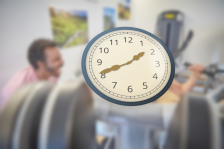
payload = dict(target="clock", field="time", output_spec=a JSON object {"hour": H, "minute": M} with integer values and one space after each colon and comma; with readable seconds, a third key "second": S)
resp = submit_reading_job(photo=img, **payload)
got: {"hour": 1, "minute": 41}
